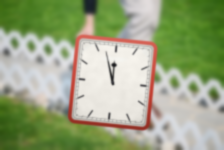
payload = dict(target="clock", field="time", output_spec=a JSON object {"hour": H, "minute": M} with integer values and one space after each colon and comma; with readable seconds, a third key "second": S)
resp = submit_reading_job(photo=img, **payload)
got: {"hour": 11, "minute": 57}
